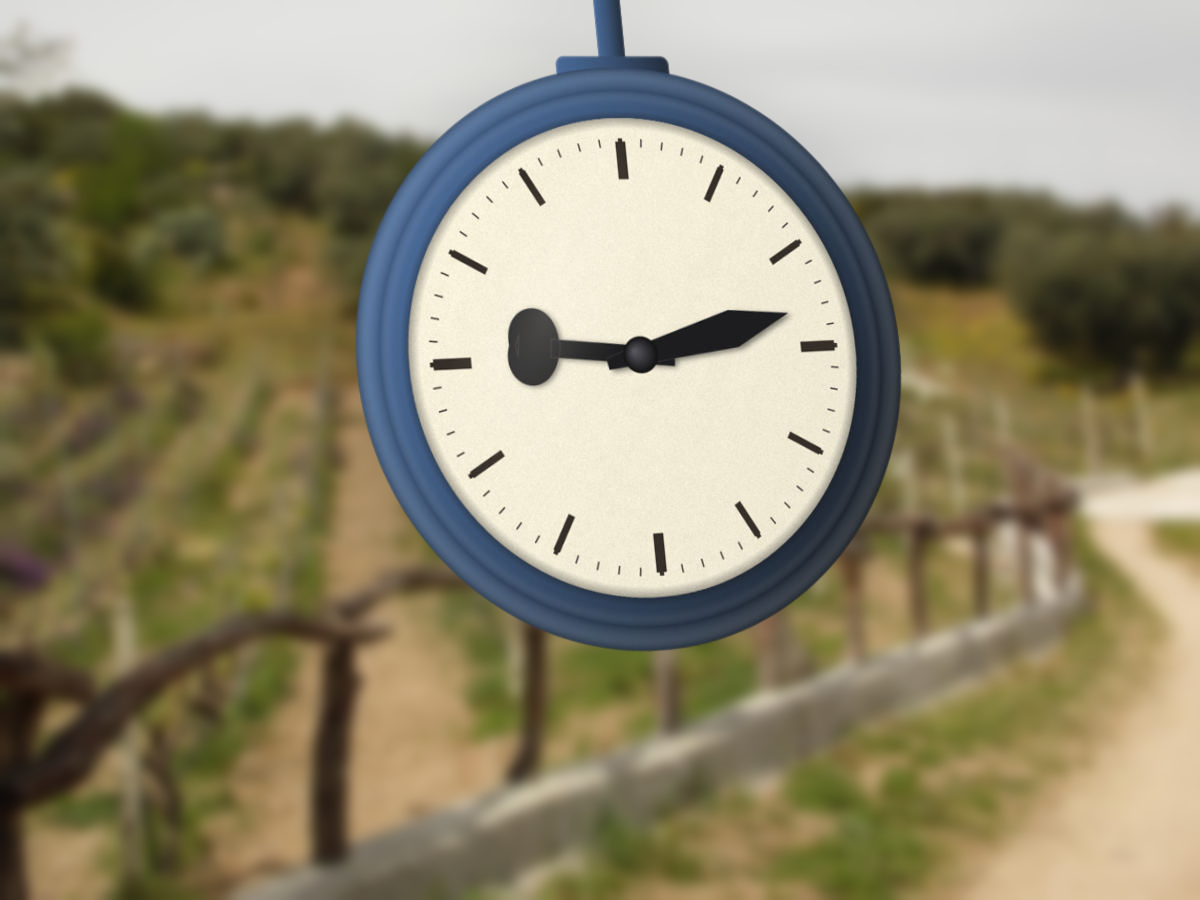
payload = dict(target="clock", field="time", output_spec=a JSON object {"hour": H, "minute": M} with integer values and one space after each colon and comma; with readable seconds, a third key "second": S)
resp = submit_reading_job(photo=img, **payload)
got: {"hour": 9, "minute": 13}
